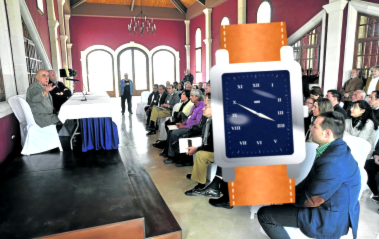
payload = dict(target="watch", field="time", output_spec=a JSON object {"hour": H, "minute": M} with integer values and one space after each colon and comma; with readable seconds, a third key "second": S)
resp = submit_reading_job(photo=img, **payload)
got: {"hour": 3, "minute": 50}
